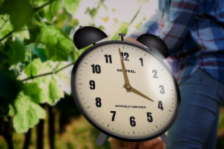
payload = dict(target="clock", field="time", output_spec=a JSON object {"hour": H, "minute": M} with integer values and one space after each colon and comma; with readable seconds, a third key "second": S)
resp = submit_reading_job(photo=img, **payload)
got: {"hour": 3, "minute": 59}
